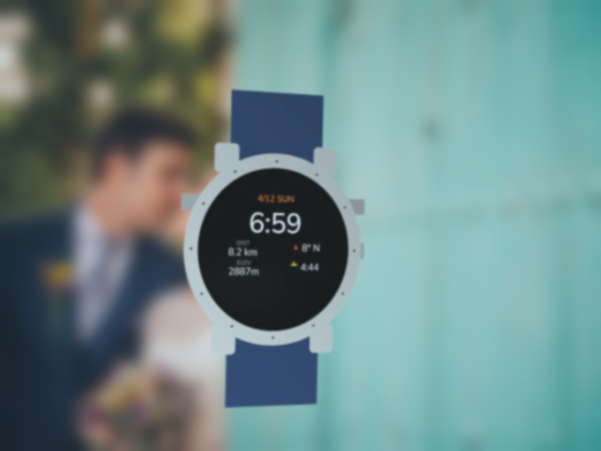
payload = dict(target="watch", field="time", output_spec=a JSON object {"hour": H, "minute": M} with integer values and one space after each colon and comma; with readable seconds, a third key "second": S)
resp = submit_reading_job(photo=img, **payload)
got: {"hour": 6, "minute": 59}
